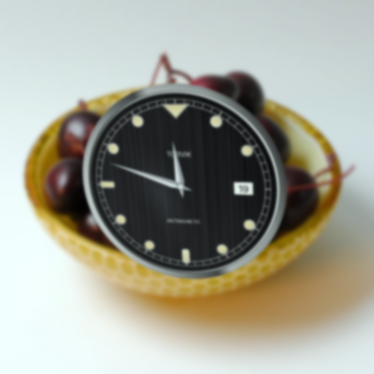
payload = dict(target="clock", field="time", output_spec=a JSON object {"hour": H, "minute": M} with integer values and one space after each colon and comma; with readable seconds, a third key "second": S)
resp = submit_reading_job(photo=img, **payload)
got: {"hour": 11, "minute": 48}
